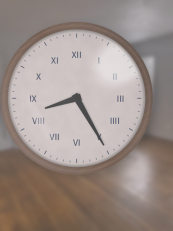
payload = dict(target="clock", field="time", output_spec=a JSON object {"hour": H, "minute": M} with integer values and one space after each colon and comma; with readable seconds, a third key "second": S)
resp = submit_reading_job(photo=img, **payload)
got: {"hour": 8, "minute": 25}
